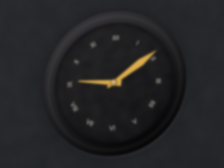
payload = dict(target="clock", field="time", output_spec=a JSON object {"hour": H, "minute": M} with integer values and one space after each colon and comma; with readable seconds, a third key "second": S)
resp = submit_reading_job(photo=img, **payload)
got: {"hour": 9, "minute": 9}
